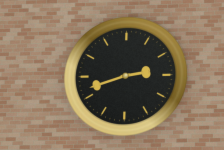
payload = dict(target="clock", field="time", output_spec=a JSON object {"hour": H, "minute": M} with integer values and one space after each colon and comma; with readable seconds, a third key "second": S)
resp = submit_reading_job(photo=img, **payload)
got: {"hour": 2, "minute": 42}
